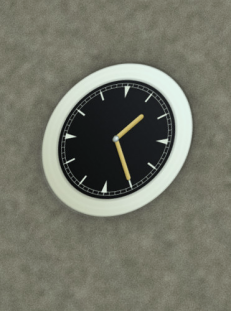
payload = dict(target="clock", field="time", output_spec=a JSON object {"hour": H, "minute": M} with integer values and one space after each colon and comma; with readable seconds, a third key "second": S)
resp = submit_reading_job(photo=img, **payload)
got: {"hour": 1, "minute": 25}
